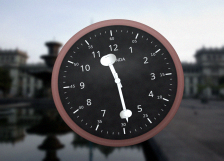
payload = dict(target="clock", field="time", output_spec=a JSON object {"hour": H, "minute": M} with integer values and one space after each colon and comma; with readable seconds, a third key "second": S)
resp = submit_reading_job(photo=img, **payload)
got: {"hour": 11, "minute": 29}
